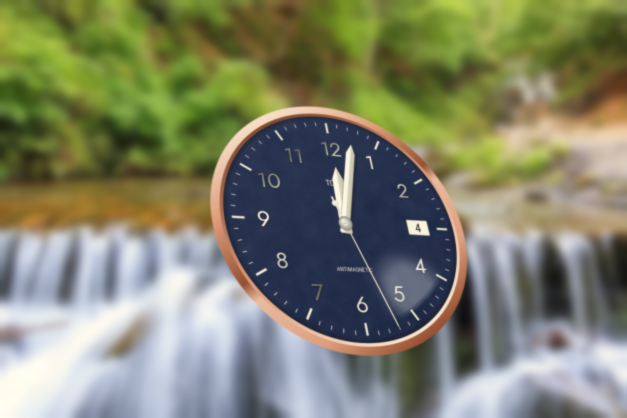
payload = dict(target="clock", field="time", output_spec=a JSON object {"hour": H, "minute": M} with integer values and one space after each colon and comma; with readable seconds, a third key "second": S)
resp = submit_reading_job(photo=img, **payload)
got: {"hour": 12, "minute": 2, "second": 27}
